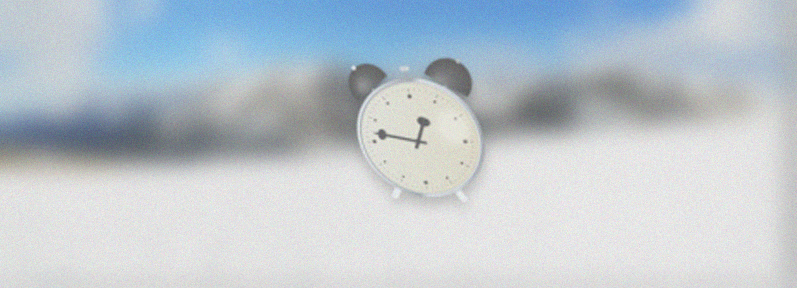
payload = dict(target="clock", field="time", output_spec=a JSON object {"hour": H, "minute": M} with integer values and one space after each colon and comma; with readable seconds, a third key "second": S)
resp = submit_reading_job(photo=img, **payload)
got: {"hour": 12, "minute": 47}
